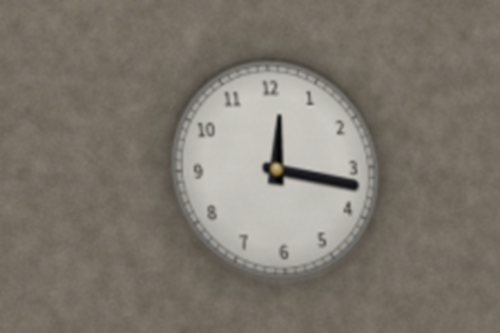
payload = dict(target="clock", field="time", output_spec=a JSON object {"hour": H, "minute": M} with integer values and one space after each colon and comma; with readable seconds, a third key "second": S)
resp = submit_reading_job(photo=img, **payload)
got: {"hour": 12, "minute": 17}
